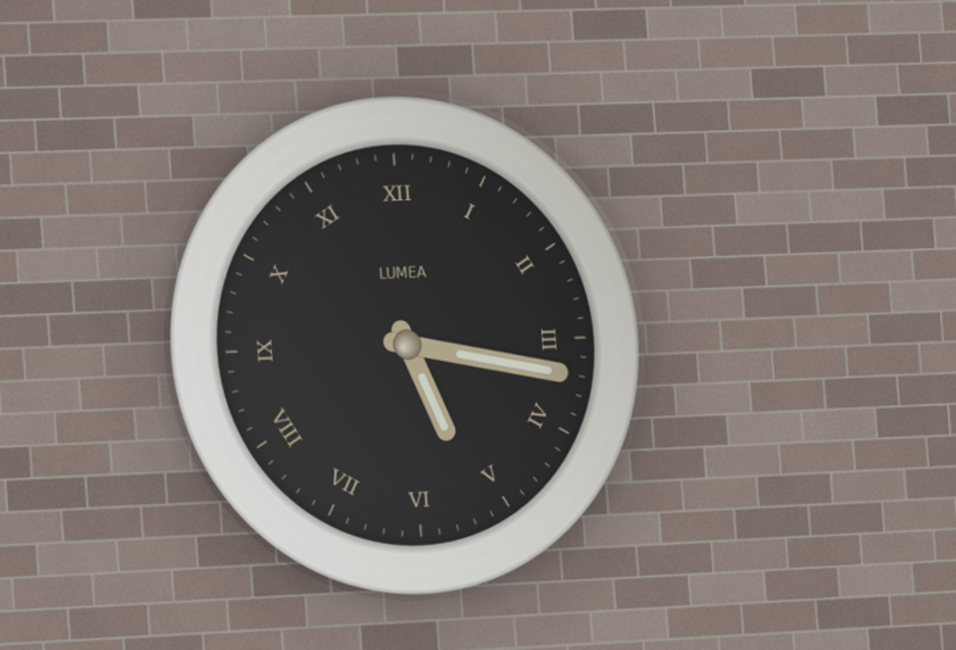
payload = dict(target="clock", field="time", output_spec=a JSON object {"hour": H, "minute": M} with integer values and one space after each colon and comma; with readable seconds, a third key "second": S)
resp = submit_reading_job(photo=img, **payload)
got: {"hour": 5, "minute": 17}
